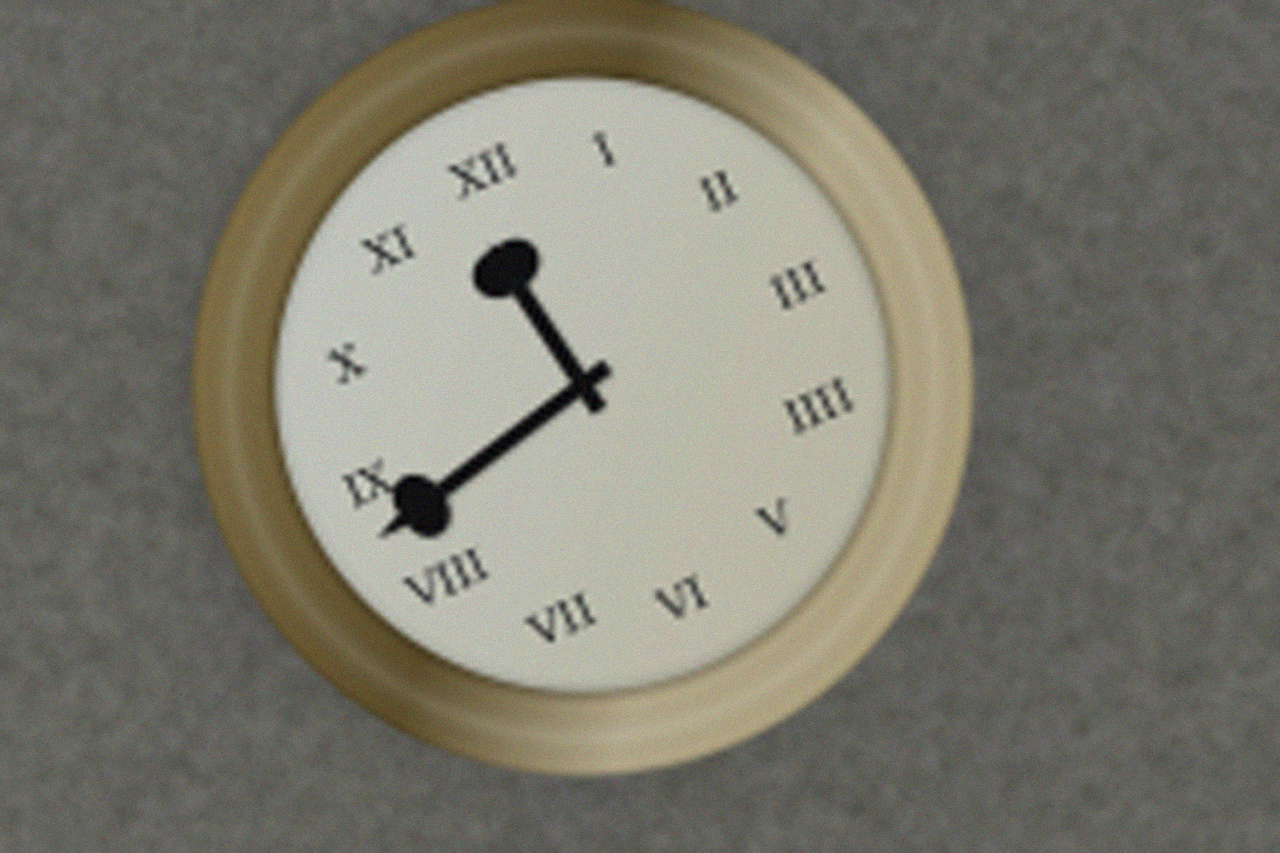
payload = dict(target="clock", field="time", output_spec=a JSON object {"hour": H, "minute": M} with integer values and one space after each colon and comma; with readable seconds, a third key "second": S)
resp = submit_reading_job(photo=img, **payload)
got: {"hour": 11, "minute": 43}
